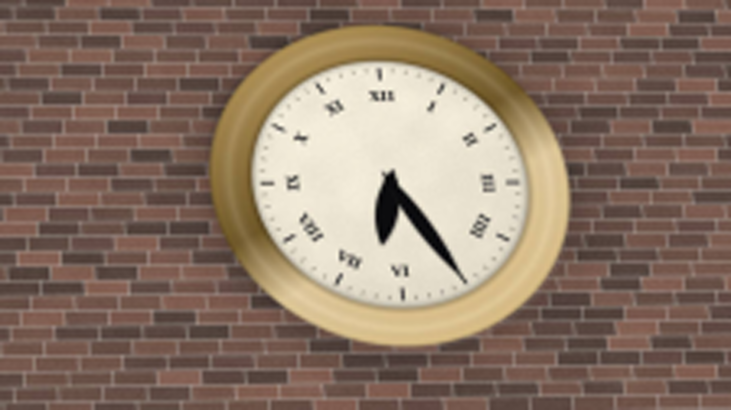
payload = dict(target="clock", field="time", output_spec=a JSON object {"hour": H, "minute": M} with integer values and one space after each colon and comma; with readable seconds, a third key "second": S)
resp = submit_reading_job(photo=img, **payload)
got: {"hour": 6, "minute": 25}
